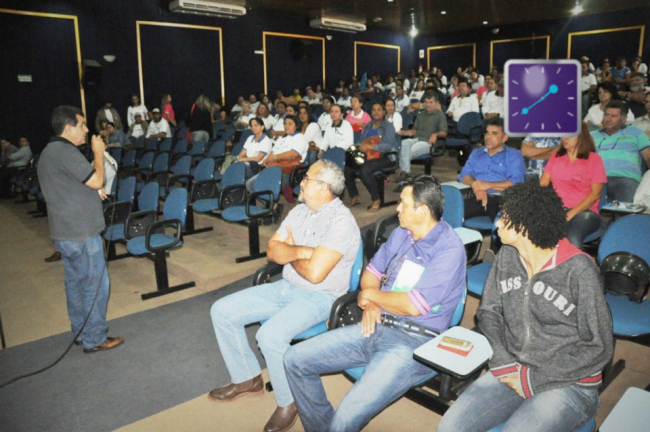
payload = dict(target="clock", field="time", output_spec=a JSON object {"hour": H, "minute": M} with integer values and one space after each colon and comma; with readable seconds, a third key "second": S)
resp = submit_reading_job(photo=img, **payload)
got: {"hour": 1, "minute": 39}
